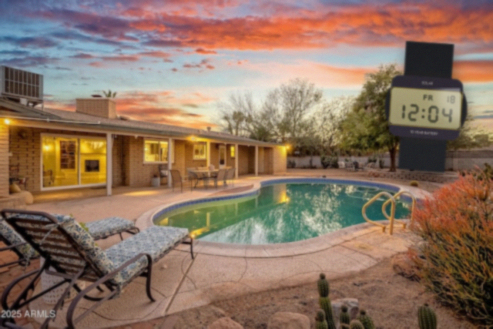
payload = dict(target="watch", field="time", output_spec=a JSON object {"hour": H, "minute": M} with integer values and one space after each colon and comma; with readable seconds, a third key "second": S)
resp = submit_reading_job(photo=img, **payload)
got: {"hour": 12, "minute": 4}
